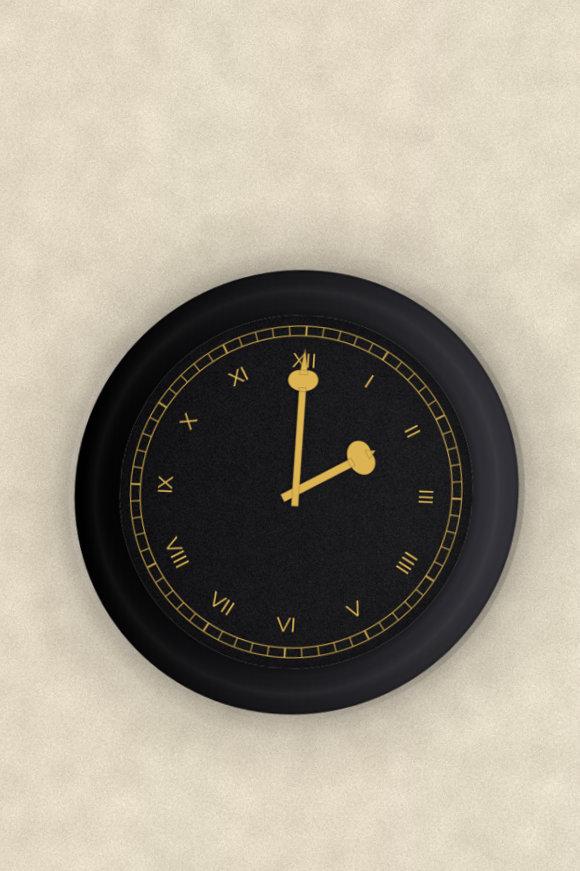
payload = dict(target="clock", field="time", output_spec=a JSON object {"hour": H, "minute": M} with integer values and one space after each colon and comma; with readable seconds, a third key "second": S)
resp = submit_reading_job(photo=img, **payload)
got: {"hour": 2, "minute": 0}
